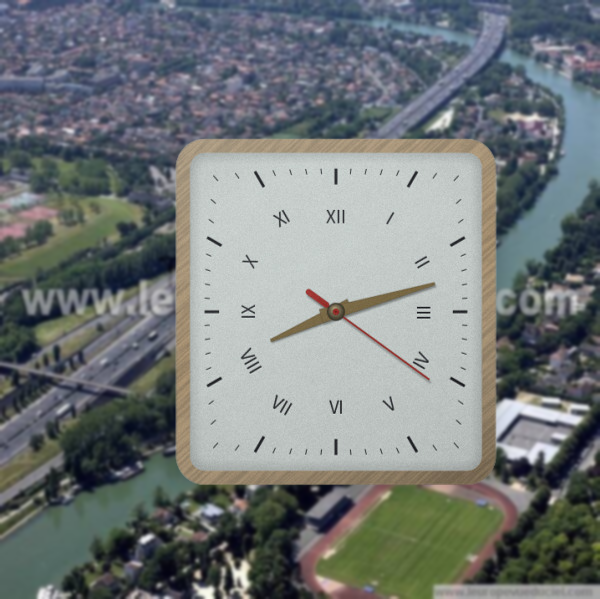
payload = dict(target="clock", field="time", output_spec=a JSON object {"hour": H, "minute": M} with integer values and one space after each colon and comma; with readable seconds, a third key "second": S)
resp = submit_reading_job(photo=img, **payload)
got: {"hour": 8, "minute": 12, "second": 21}
